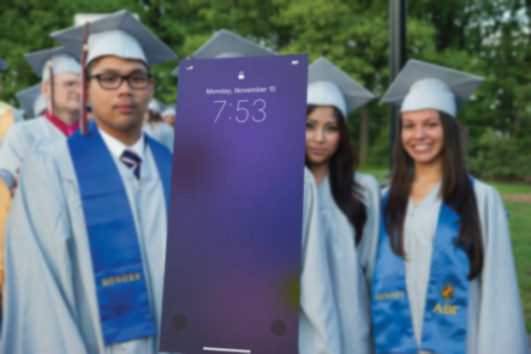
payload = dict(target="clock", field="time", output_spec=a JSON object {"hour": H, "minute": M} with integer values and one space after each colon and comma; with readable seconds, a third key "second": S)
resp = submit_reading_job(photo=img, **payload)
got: {"hour": 7, "minute": 53}
